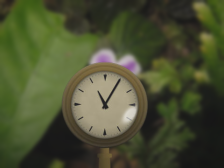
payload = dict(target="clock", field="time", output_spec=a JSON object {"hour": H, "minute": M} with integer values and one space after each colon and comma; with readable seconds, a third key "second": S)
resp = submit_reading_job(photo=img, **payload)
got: {"hour": 11, "minute": 5}
